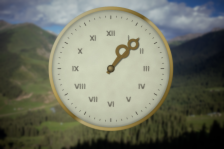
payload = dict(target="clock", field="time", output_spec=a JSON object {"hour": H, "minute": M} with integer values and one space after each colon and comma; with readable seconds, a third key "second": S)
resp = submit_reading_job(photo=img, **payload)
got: {"hour": 1, "minute": 7}
